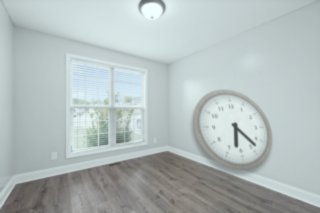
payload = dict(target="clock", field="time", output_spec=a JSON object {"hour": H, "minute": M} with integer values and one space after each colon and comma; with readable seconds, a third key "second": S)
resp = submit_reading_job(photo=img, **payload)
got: {"hour": 6, "minute": 23}
